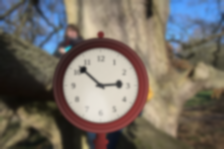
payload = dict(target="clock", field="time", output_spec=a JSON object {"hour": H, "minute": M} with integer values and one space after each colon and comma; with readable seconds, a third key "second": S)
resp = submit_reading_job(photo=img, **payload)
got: {"hour": 2, "minute": 52}
